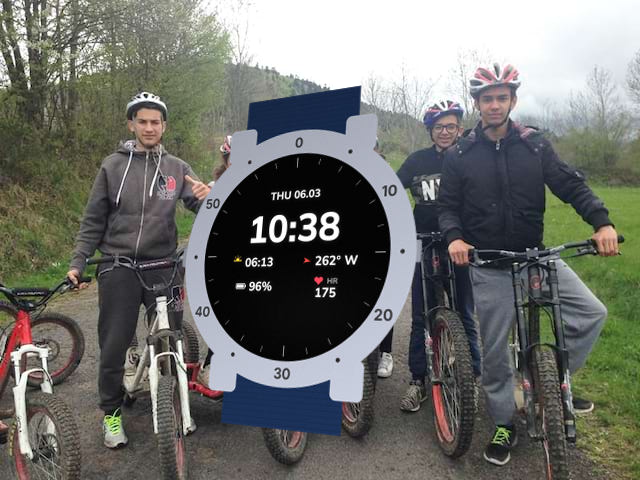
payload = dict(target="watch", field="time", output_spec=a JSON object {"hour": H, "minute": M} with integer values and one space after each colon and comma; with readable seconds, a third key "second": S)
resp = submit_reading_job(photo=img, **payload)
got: {"hour": 10, "minute": 38}
